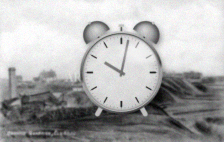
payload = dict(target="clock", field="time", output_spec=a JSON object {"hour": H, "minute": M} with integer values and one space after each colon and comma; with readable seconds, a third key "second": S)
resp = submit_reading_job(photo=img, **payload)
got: {"hour": 10, "minute": 2}
